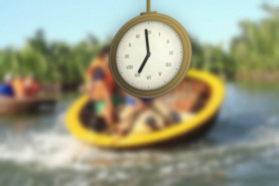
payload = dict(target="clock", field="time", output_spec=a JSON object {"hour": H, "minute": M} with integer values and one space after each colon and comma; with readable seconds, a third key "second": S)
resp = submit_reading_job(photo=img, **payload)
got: {"hour": 6, "minute": 59}
